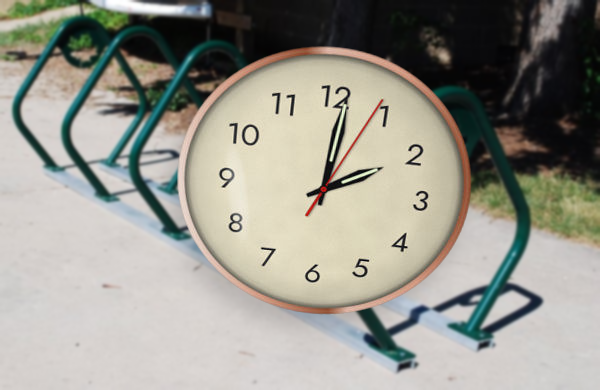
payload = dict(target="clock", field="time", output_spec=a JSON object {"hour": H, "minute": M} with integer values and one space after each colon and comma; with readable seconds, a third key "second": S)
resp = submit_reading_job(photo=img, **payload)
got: {"hour": 2, "minute": 1, "second": 4}
